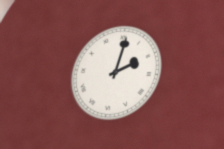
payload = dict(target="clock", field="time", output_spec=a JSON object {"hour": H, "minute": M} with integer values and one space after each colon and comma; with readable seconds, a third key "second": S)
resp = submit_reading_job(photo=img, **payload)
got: {"hour": 2, "minute": 1}
